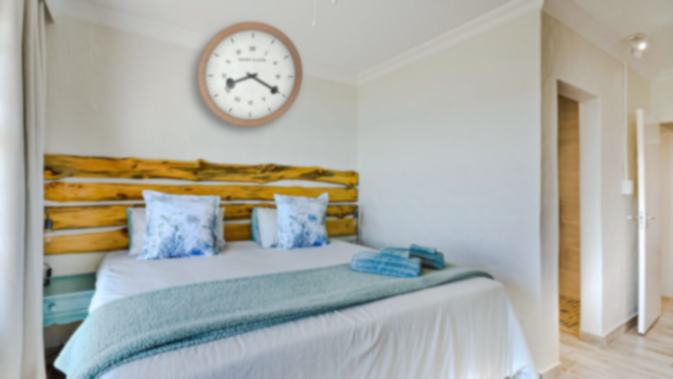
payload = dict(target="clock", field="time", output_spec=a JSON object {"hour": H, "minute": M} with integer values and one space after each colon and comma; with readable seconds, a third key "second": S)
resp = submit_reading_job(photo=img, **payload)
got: {"hour": 8, "minute": 20}
